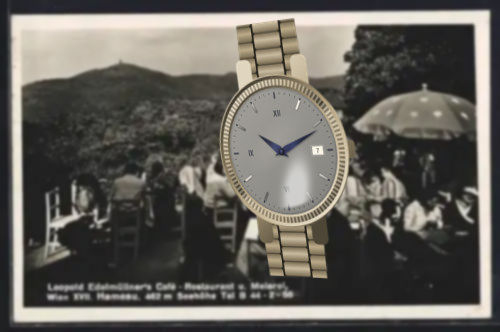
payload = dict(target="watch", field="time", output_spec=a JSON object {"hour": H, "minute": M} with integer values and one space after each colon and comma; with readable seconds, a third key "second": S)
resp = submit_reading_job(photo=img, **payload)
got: {"hour": 10, "minute": 11}
